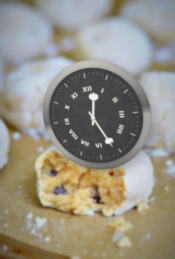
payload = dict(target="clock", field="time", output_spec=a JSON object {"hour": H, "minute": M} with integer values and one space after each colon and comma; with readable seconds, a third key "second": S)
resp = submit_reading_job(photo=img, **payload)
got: {"hour": 12, "minute": 26}
